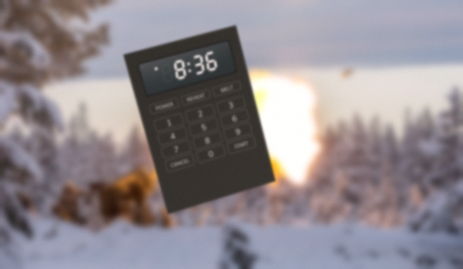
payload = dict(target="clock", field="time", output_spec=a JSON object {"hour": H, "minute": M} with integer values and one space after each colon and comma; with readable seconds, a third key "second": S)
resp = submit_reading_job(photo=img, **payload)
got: {"hour": 8, "minute": 36}
